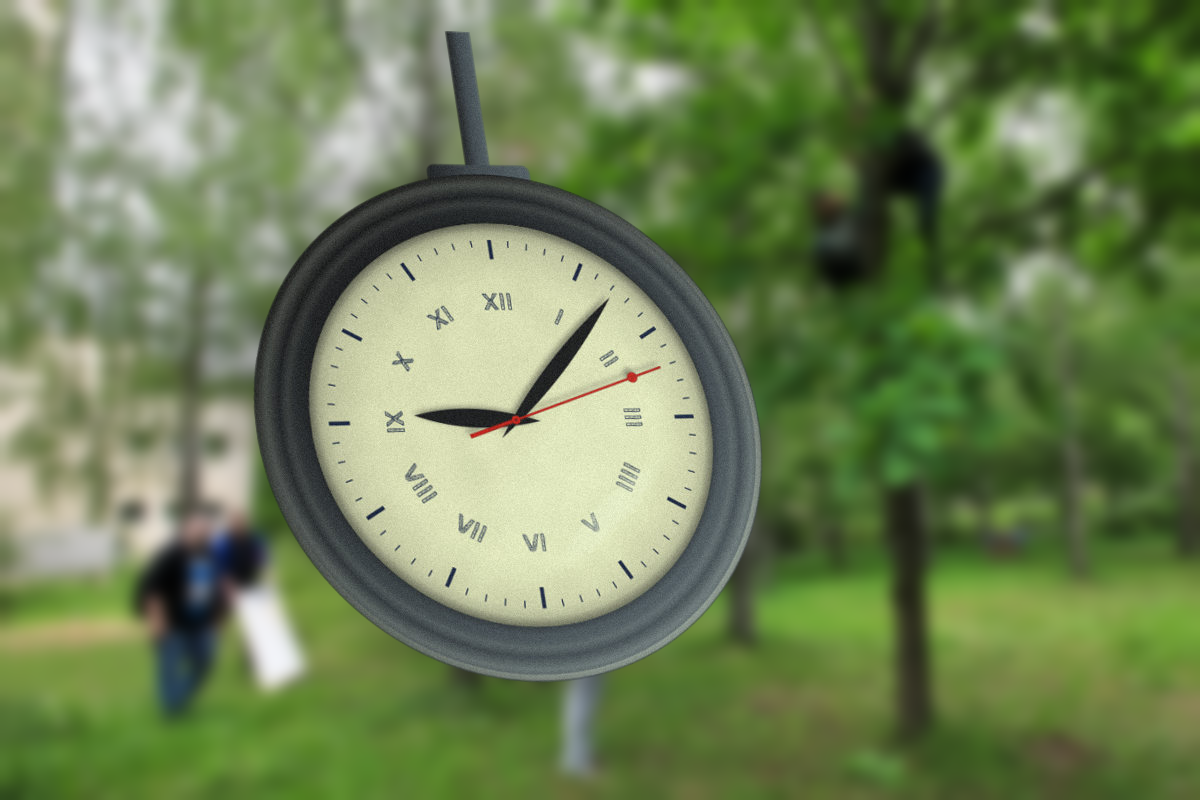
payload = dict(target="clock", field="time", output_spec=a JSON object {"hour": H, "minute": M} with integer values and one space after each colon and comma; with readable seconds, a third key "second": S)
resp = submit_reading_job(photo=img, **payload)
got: {"hour": 9, "minute": 7, "second": 12}
